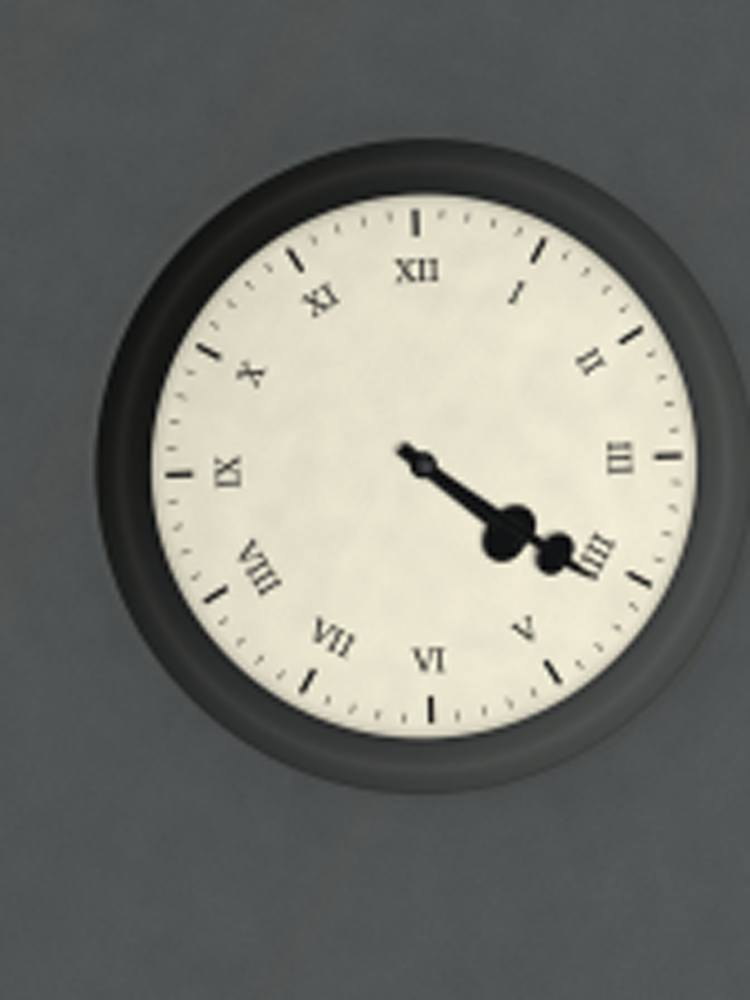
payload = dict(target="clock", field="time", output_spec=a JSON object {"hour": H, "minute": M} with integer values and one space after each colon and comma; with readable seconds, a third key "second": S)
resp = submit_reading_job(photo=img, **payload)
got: {"hour": 4, "minute": 21}
